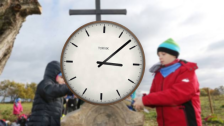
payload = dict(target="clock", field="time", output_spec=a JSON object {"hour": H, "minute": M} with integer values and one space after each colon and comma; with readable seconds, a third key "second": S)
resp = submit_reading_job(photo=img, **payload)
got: {"hour": 3, "minute": 8}
